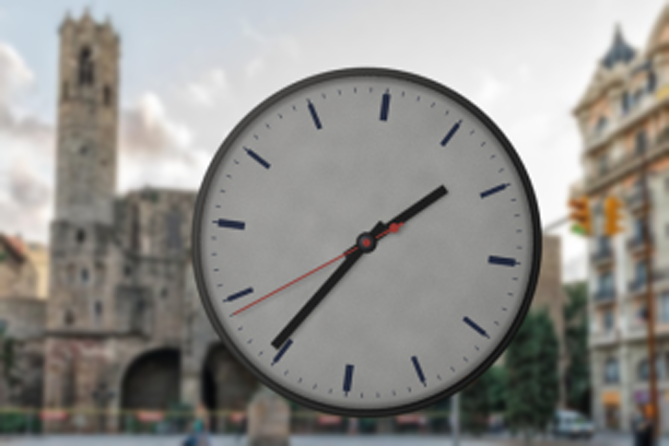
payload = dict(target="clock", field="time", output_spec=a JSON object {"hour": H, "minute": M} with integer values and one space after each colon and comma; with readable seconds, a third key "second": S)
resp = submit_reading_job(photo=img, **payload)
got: {"hour": 1, "minute": 35, "second": 39}
